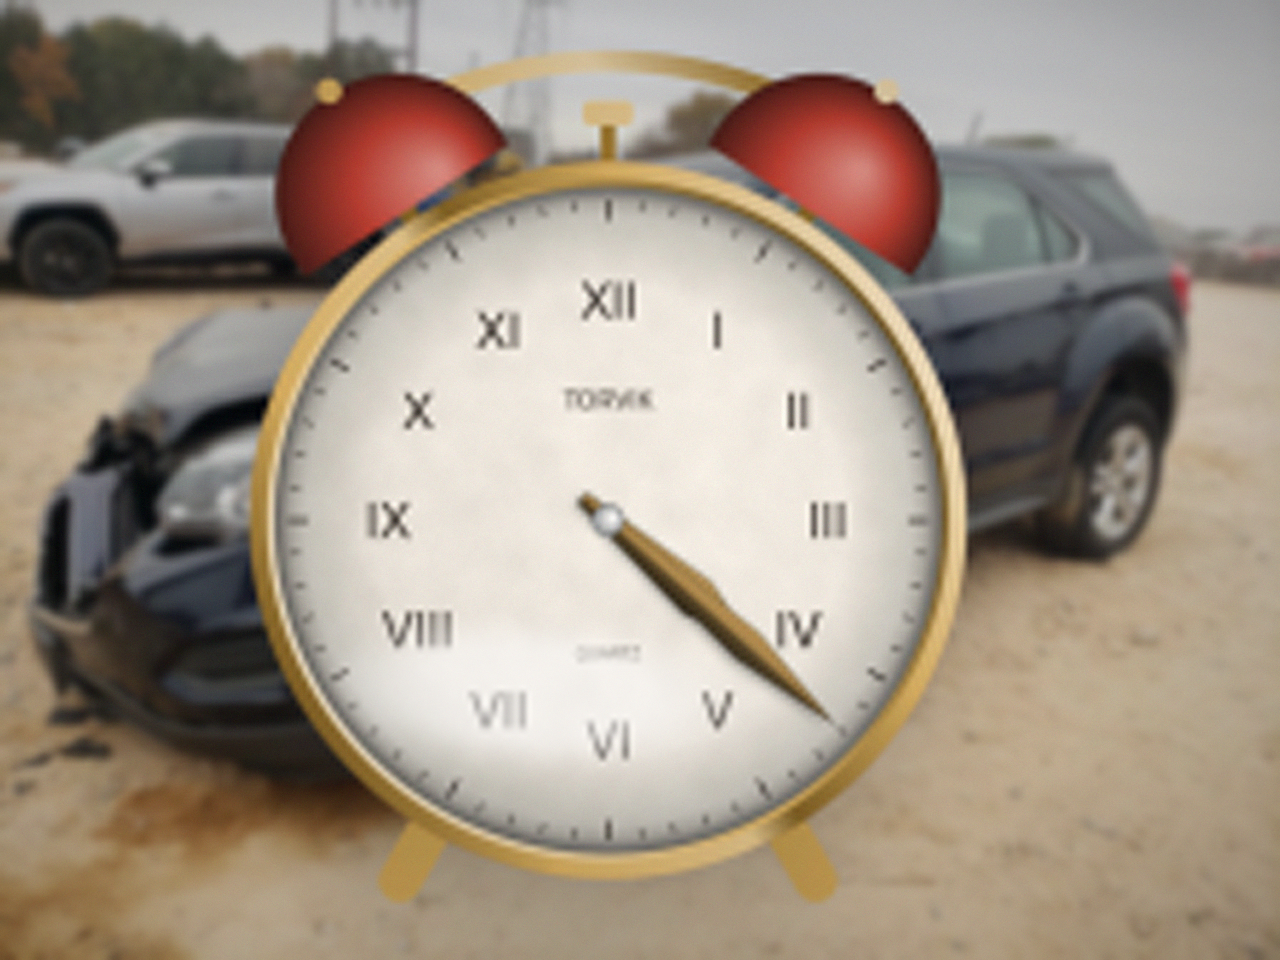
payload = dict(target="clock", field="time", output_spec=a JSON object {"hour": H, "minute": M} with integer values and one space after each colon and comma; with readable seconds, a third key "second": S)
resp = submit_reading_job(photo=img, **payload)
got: {"hour": 4, "minute": 22}
